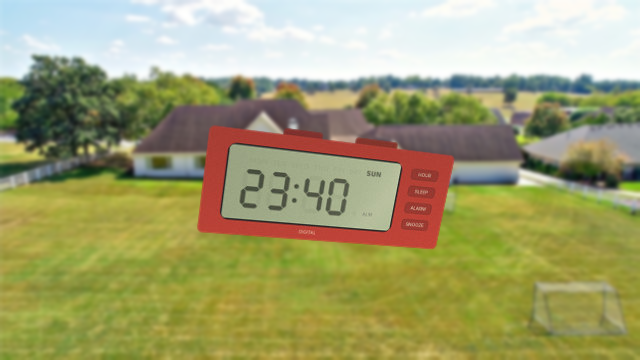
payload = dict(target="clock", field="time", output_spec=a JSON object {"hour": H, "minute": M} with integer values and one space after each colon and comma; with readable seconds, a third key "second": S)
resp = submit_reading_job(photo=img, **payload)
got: {"hour": 23, "minute": 40}
